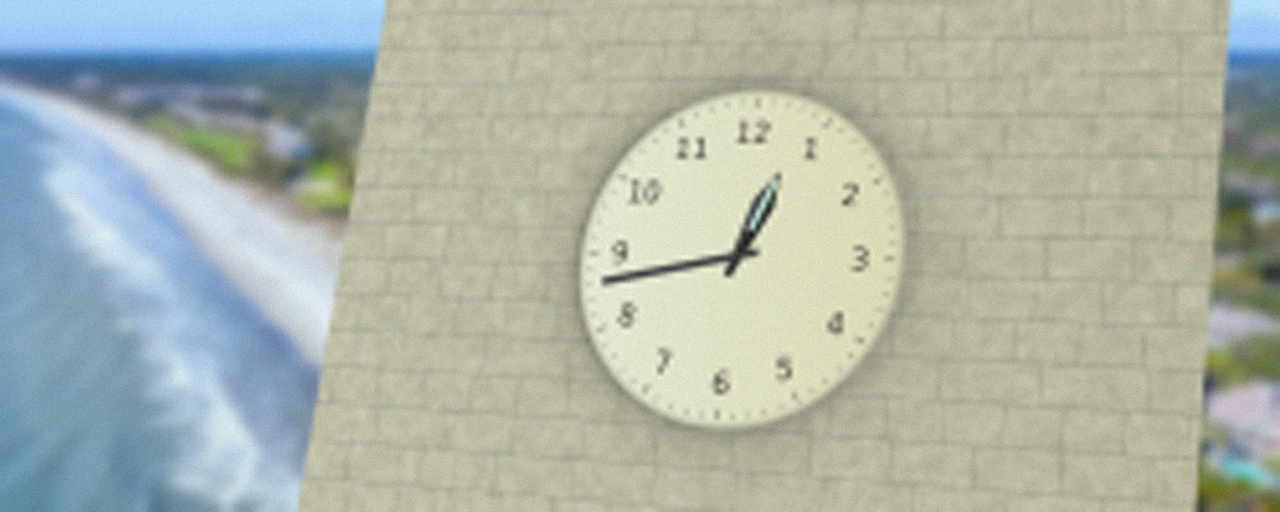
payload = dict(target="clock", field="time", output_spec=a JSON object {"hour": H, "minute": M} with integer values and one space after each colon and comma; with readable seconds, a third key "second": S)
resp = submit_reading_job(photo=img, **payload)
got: {"hour": 12, "minute": 43}
